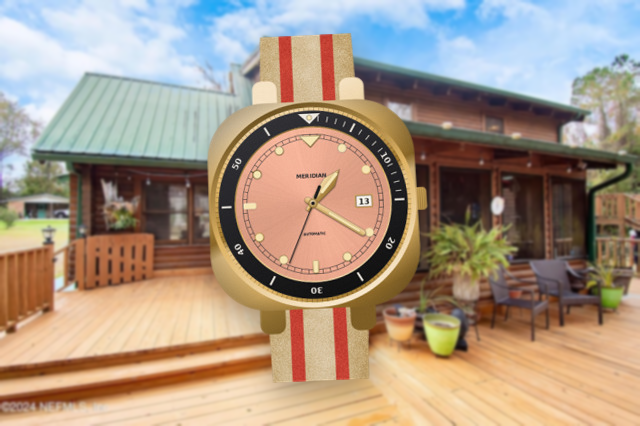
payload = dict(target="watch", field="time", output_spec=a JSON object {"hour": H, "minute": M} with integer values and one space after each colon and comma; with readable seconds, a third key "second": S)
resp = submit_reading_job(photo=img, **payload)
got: {"hour": 1, "minute": 20, "second": 34}
